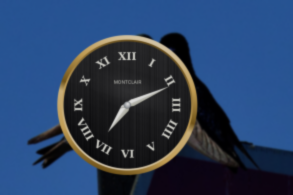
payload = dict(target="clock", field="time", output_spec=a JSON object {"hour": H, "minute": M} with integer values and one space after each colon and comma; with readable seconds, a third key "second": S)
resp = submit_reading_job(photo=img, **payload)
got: {"hour": 7, "minute": 11}
